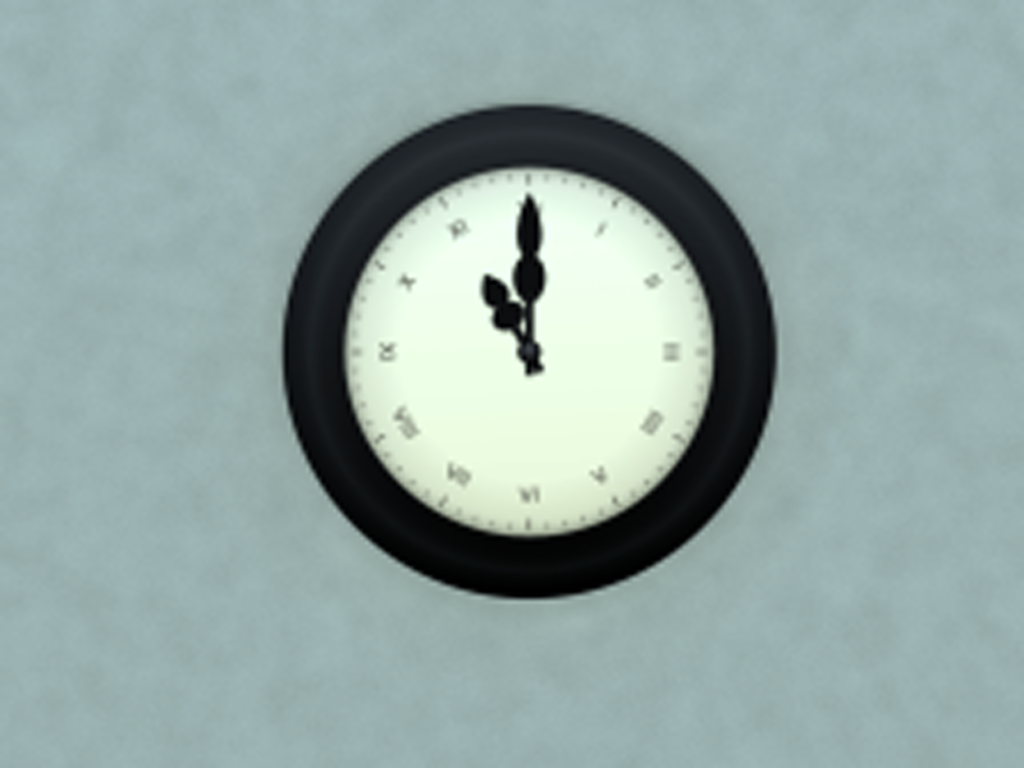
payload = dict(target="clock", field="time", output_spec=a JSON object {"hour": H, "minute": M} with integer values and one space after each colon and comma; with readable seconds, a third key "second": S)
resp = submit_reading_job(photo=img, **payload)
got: {"hour": 11, "minute": 0}
